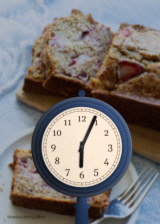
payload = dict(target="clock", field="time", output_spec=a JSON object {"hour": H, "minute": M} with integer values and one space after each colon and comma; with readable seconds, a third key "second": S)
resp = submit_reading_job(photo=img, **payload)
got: {"hour": 6, "minute": 4}
